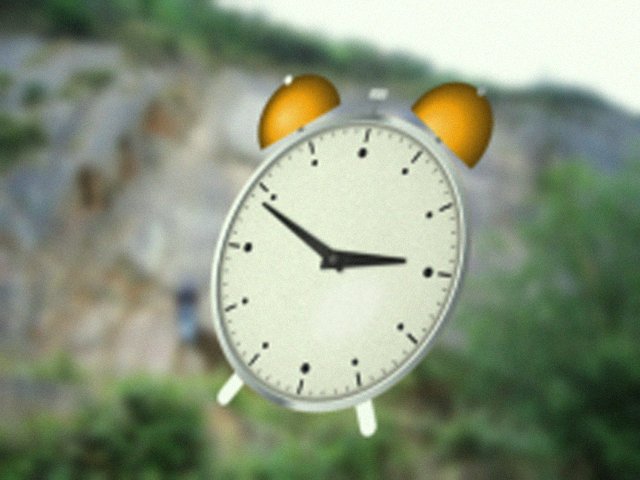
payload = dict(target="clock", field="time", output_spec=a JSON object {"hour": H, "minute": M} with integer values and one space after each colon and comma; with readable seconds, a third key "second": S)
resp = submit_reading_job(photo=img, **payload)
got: {"hour": 2, "minute": 49}
